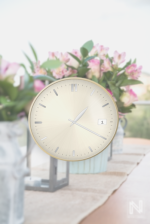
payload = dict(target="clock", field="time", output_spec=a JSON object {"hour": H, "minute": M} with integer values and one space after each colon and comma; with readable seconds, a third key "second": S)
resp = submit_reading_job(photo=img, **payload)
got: {"hour": 1, "minute": 20}
